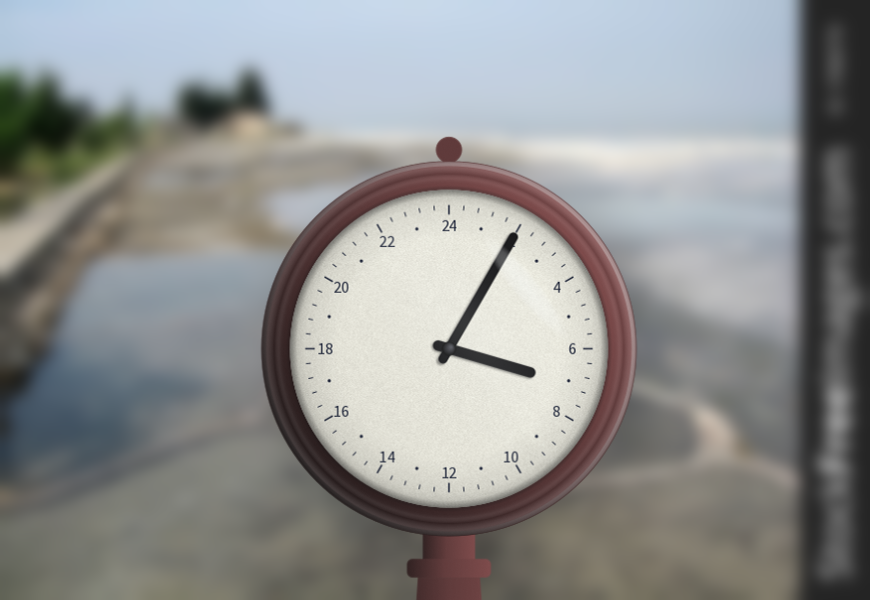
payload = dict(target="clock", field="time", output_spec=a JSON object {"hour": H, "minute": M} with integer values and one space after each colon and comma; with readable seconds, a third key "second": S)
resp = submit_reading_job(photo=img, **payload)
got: {"hour": 7, "minute": 5}
